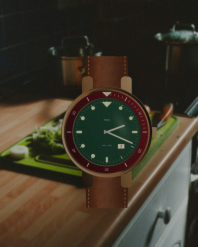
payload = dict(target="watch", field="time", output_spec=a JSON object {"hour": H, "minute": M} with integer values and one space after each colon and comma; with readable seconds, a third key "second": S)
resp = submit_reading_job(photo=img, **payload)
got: {"hour": 2, "minute": 19}
